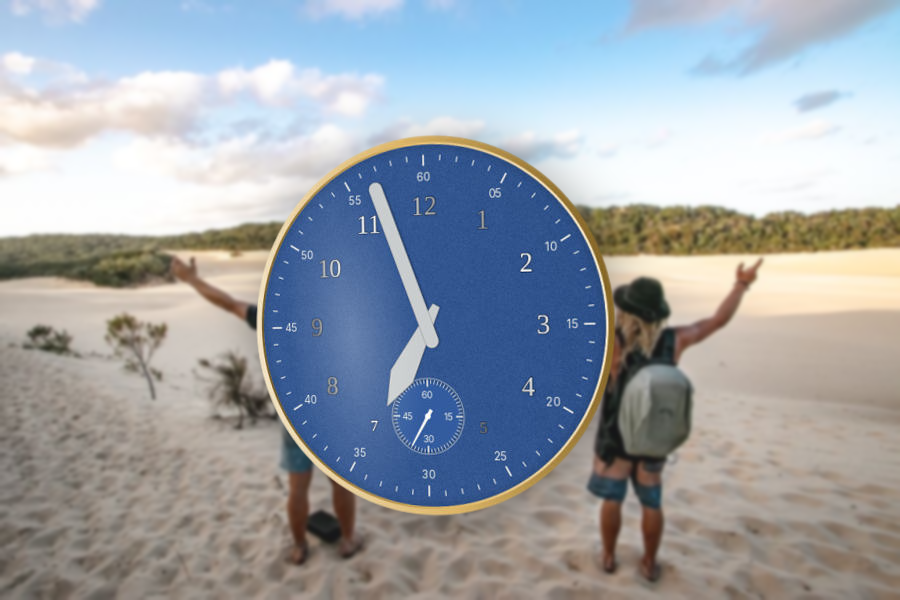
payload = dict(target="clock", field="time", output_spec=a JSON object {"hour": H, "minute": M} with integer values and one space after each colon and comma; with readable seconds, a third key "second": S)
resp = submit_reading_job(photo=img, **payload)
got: {"hour": 6, "minute": 56, "second": 35}
